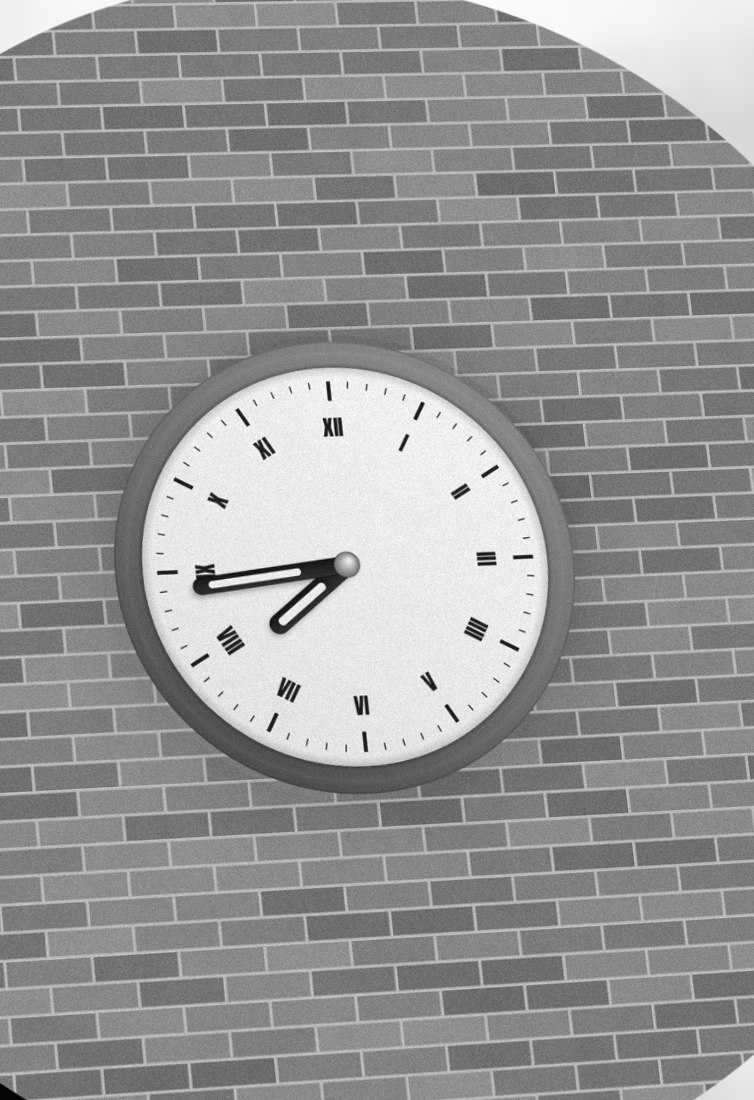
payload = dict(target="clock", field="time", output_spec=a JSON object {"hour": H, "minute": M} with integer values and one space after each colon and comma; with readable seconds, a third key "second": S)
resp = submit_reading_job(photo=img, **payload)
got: {"hour": 7, "minute": 44}
